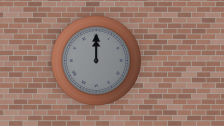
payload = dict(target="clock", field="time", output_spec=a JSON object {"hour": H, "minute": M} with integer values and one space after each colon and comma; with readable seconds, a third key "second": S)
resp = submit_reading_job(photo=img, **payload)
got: {"hour": 12, "minute": 0}
